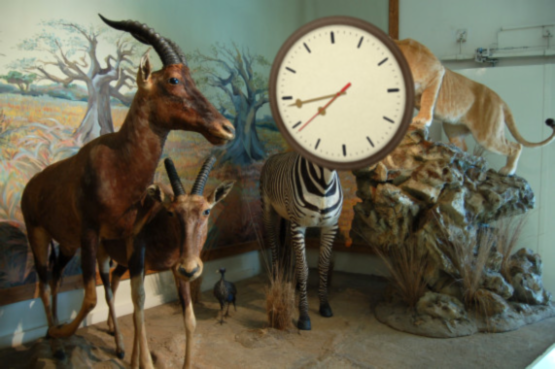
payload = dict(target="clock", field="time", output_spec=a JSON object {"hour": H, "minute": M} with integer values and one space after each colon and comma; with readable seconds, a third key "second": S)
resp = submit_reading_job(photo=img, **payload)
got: {"hour": 7, "minute": 43, "second": 39}
